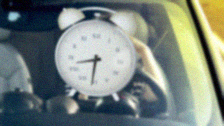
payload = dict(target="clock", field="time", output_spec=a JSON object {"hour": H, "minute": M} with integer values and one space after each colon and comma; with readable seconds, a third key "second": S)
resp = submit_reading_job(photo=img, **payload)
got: {"hour": 8, "minute": 31}
